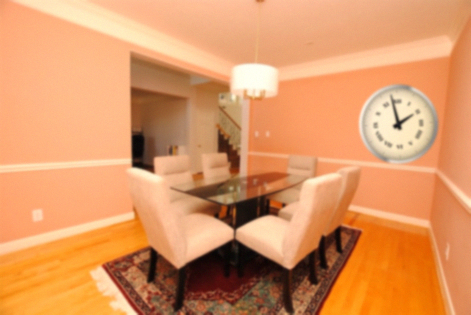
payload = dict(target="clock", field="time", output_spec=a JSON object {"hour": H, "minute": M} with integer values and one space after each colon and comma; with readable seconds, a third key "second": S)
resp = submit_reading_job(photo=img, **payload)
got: {"hour": 1, "minute": 58}
